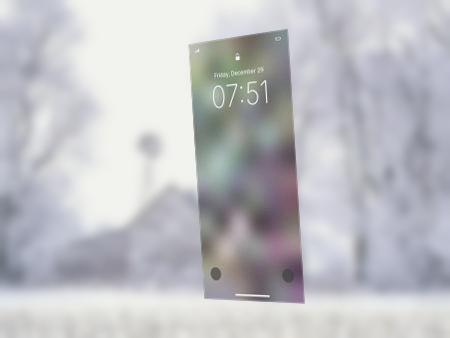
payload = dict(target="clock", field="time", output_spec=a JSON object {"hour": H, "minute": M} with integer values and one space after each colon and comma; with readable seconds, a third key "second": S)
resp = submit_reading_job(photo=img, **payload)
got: {"hour": 7, "minute": 51}
